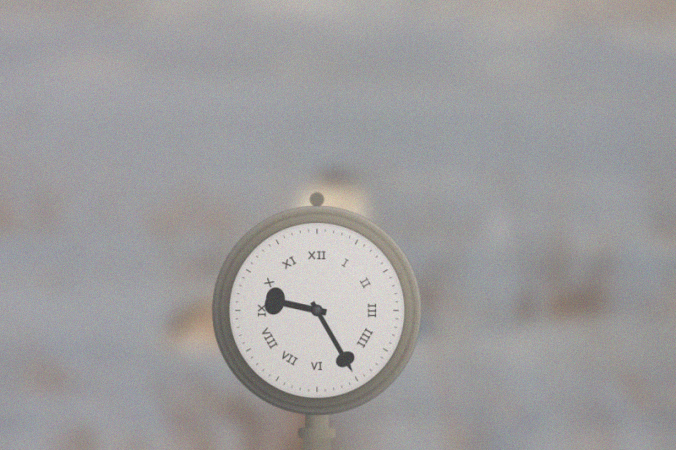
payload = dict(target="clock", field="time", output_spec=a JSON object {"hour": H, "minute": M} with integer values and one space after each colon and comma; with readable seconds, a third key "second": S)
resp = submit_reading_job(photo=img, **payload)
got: {"hour": 9, "minute": 25}
